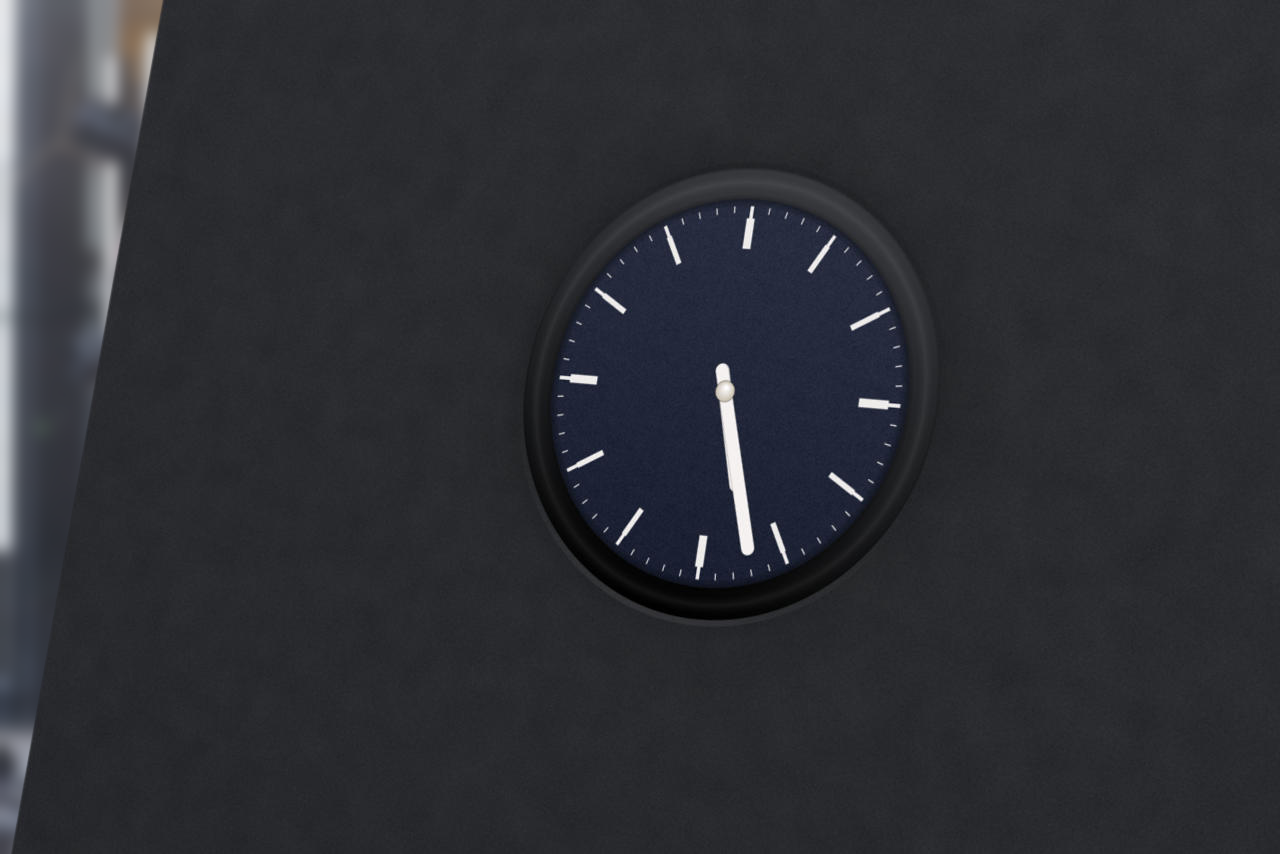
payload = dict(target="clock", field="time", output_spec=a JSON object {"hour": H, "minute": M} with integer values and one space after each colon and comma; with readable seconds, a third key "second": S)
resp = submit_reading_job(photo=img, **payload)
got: {"hour": 5, "minute": 27}
